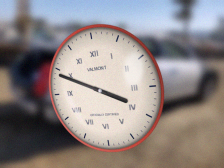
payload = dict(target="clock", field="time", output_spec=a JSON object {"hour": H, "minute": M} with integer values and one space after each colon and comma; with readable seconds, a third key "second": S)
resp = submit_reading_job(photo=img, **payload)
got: {"hour": 3, "minute": 49}
